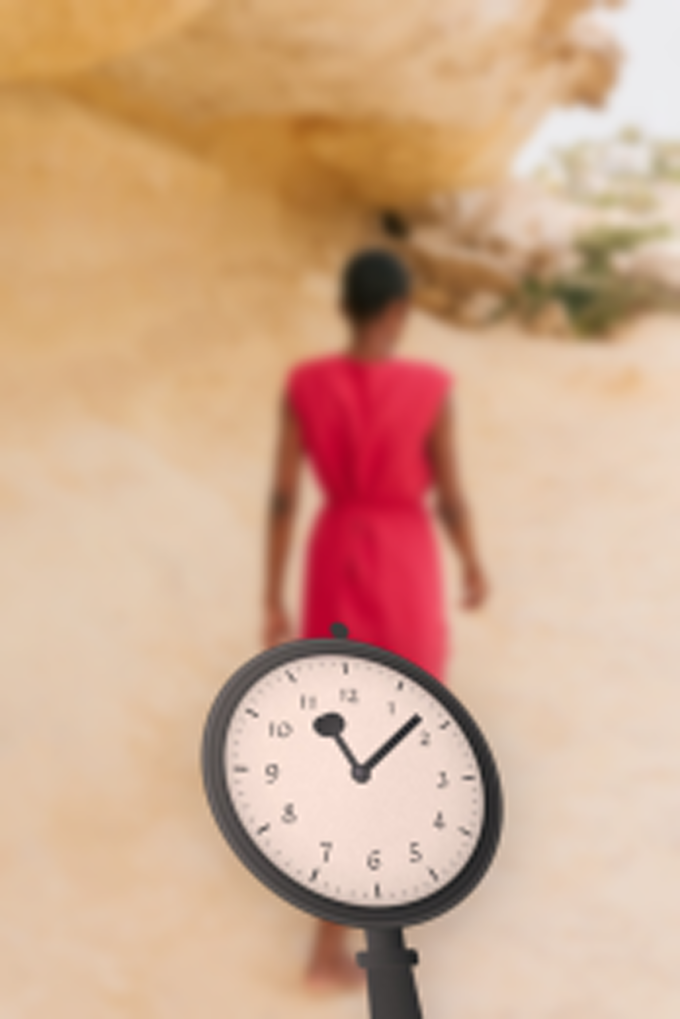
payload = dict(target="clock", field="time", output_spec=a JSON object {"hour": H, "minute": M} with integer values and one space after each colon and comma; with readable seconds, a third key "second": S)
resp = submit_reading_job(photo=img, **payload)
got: {"hour": 11, "minute": 8}
